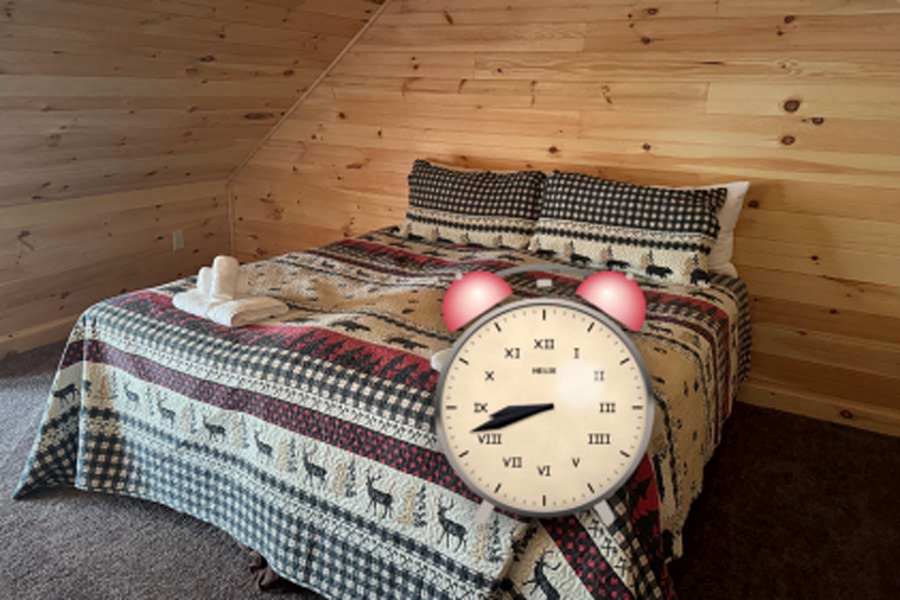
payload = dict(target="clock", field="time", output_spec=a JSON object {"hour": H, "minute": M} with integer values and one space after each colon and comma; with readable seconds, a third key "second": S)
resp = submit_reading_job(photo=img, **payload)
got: {"hour": 8, "minute": 42}
